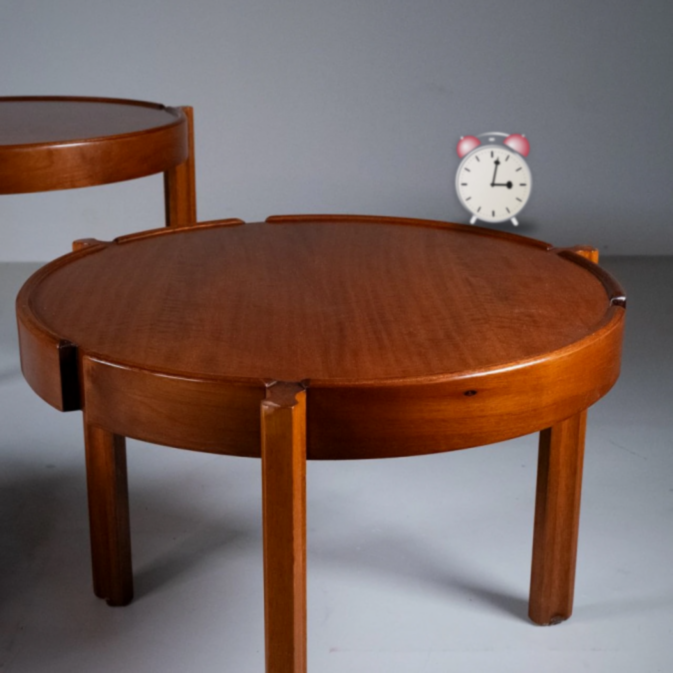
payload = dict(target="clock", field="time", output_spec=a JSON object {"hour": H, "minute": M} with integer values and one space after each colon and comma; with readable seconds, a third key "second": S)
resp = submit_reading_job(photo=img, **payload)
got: {"hour": 3, "minute": 2}
